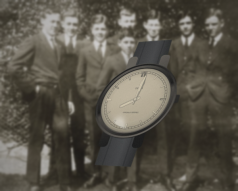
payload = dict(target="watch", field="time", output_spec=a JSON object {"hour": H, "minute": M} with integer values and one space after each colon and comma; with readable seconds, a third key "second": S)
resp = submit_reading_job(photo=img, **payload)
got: {"hour": 8, "minute": 1}
